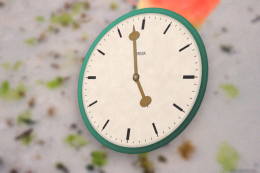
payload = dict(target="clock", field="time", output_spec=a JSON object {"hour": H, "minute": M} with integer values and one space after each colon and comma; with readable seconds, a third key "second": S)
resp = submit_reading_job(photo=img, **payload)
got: {"hour": 4, "minute": 58}
